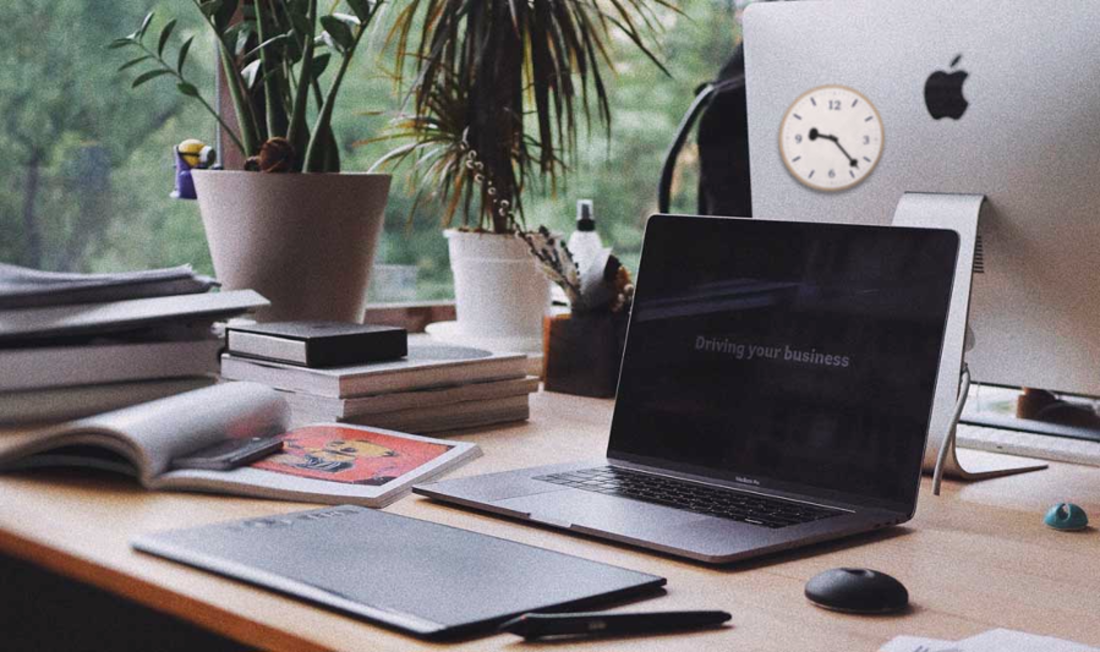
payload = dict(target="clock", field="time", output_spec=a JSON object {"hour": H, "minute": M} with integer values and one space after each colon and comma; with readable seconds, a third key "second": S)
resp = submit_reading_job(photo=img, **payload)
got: {"hour": 9, "minute": 23}
